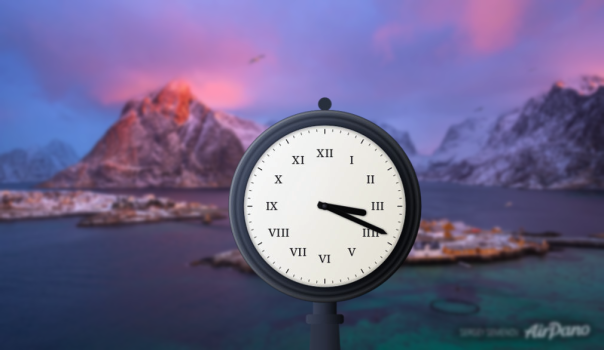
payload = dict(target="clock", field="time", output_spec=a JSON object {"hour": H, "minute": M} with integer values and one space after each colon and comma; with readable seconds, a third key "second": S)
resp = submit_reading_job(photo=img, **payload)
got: {"hour": 3, "minute": 19}
